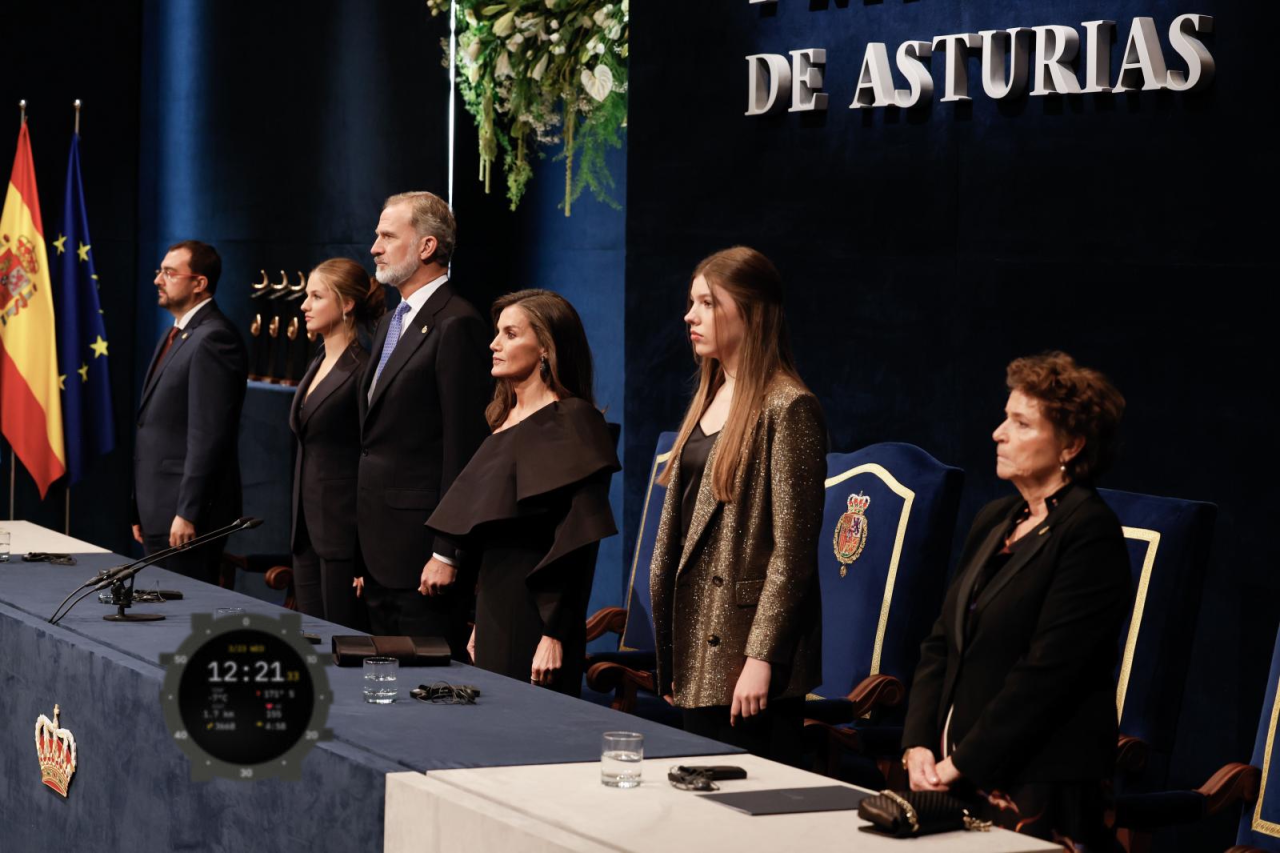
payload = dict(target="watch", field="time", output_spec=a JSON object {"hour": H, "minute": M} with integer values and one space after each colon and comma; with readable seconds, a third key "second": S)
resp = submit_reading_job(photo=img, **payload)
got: {"hour": 12, "minute": 21}
